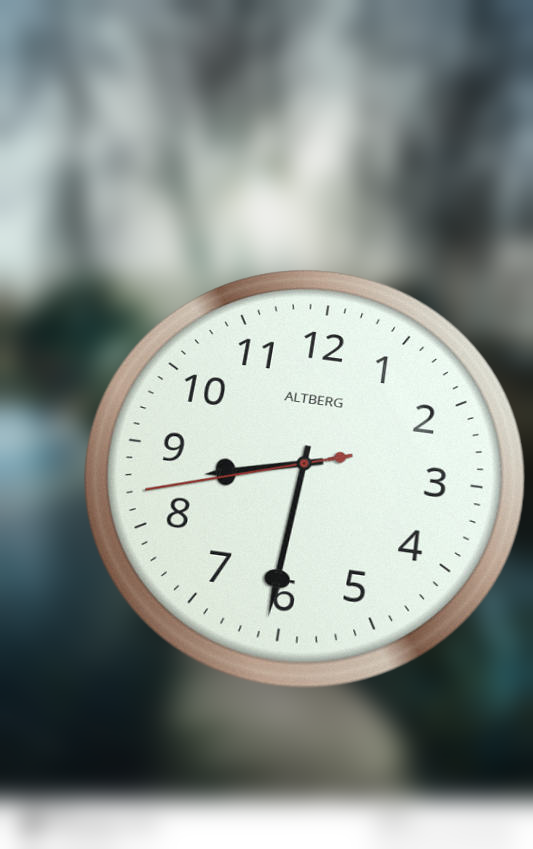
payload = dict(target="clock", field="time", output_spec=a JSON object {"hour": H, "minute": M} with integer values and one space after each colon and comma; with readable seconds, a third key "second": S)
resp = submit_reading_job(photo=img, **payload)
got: {"hour": 8, "minute": 30, "second": 42}
